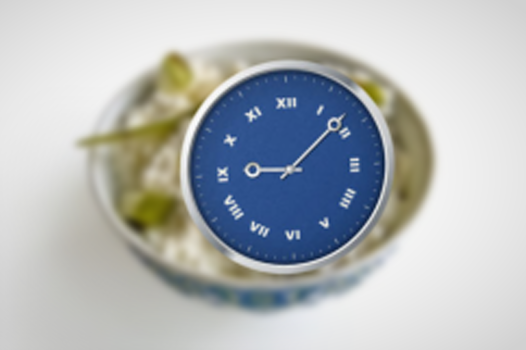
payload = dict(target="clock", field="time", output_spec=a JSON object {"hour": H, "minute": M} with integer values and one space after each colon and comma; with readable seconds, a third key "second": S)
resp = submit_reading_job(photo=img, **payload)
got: {"hour": 9, "minute": 8}
